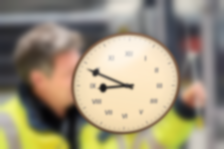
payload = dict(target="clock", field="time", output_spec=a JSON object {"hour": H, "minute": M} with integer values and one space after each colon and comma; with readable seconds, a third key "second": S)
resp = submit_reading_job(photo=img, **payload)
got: {"hour": 8, "minute": 49}
